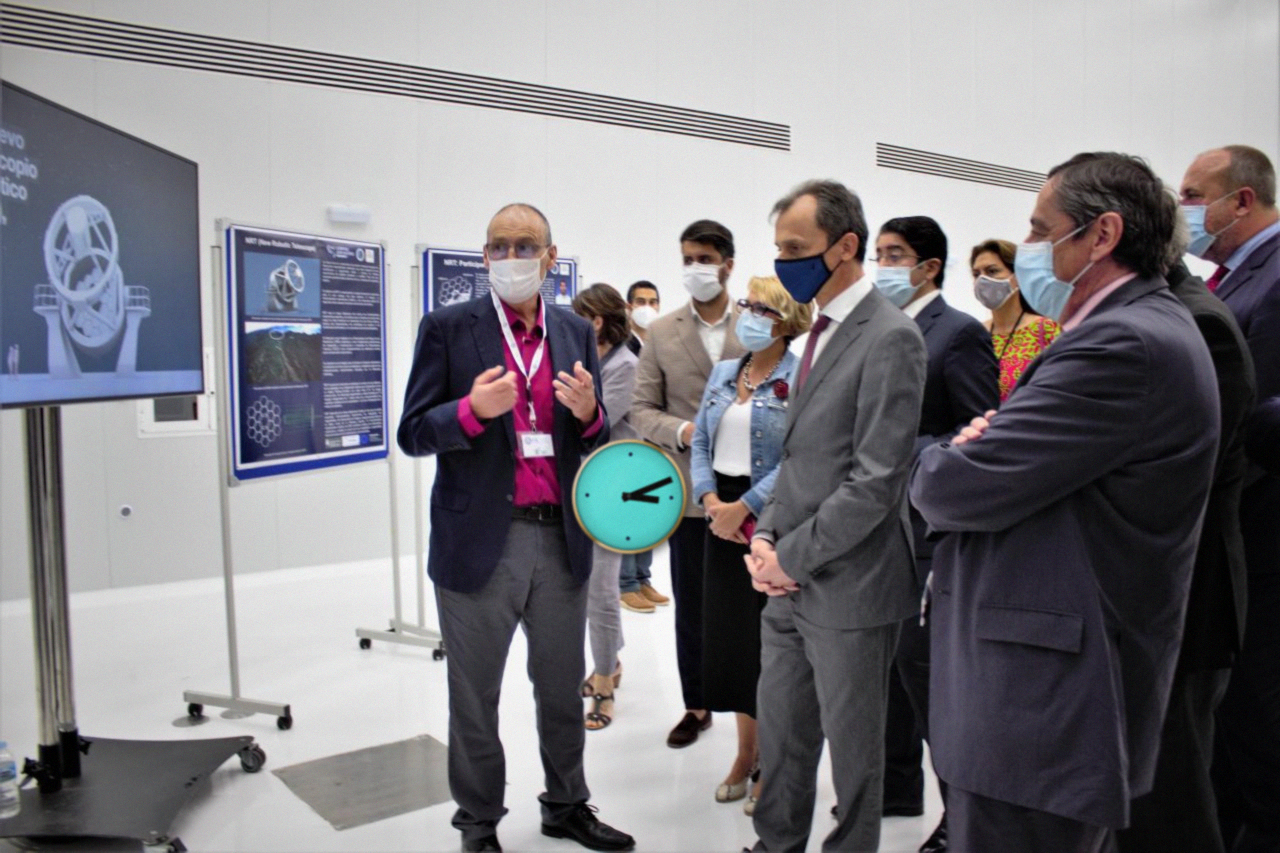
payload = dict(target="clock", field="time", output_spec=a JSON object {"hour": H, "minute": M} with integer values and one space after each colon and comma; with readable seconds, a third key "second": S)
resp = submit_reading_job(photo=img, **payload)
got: {"hour": 3, "minute": 11}
